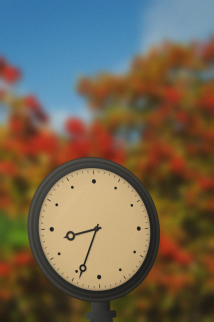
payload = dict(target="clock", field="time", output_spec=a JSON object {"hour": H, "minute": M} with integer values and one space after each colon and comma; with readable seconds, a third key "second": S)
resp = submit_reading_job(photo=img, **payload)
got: {"hour": 8, "minute": 34}
